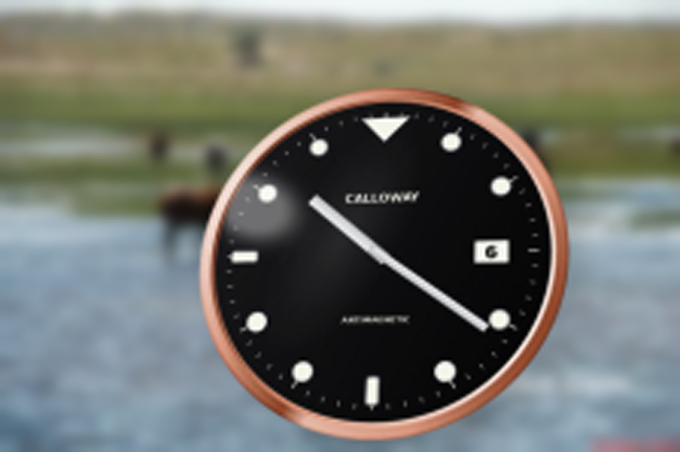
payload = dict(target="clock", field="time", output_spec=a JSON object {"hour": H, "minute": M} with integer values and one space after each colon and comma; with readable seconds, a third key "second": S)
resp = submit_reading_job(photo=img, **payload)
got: {"hour": 10, "minute": 21}
